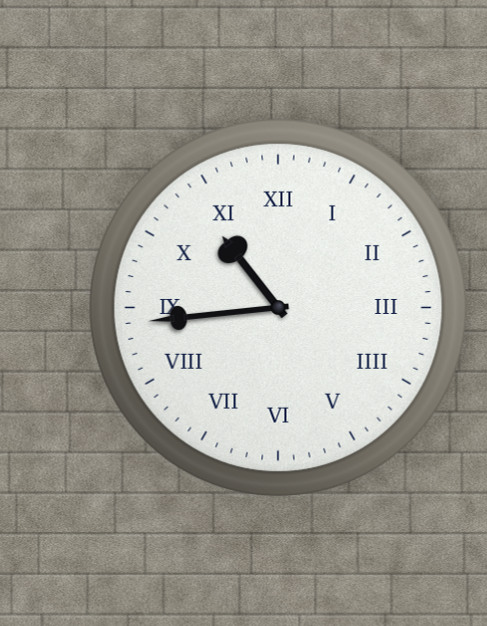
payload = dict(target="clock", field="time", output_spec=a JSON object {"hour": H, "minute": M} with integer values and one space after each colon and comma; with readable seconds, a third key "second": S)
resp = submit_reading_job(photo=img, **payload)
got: {"hour": 10, "minute": 44}
